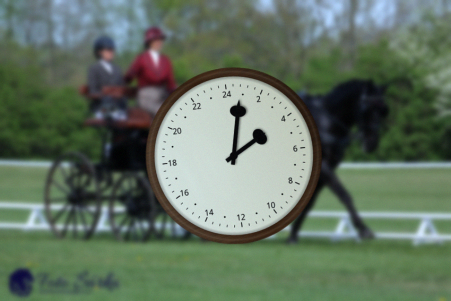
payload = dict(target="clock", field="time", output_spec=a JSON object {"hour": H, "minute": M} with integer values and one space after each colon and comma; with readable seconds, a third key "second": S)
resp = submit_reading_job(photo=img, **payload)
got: {"hour": 4, "minute": 2}
